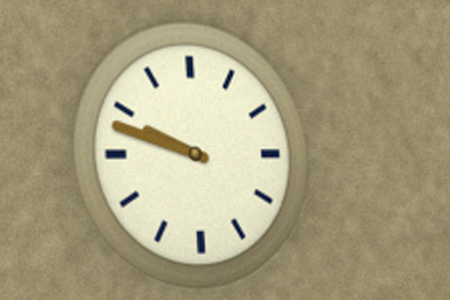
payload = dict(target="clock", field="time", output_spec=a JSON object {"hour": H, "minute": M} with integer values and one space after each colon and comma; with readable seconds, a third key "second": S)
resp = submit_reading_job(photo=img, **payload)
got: {"hour": 9, "minute": 48}
